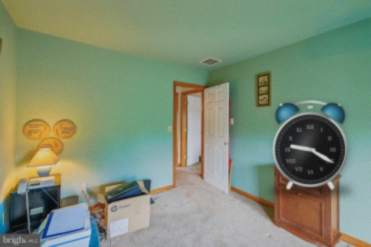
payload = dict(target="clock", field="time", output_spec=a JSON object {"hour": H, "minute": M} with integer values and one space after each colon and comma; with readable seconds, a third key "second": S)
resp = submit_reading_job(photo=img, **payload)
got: {"hour": 9, "minute": 20}
